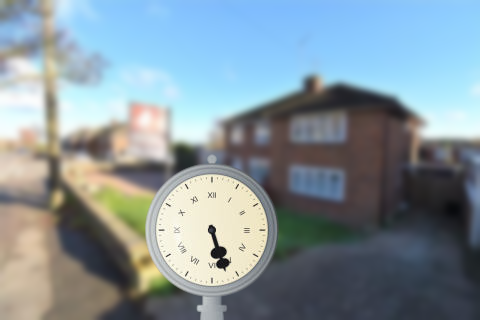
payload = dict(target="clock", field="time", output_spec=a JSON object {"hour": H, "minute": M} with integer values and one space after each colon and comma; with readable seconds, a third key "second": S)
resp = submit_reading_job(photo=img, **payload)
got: {"hour": 5, "minute": 27}
